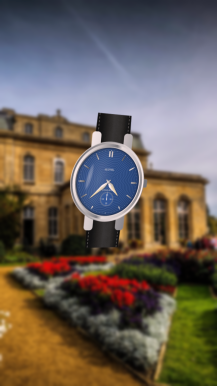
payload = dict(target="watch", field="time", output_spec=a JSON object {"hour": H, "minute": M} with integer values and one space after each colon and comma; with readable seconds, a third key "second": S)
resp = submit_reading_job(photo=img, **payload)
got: {"hour": 4, "minute": 38}
